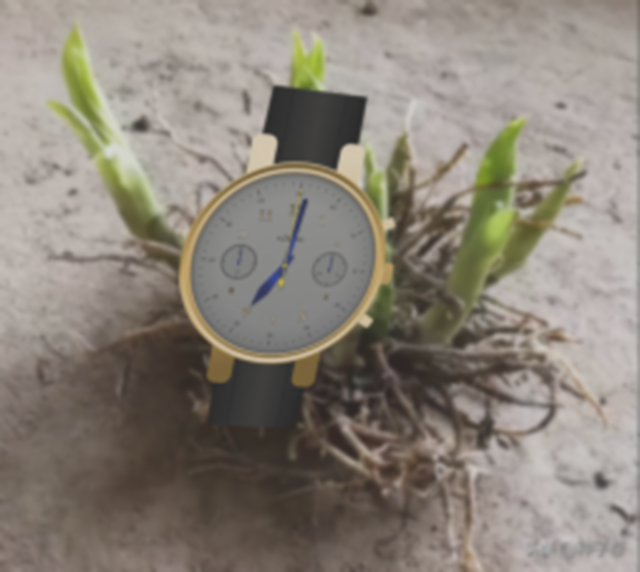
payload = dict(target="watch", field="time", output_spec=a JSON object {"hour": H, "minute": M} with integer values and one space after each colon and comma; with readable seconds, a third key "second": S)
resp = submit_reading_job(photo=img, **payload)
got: {"hour": 7, "minute": 1}
